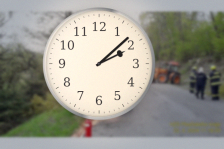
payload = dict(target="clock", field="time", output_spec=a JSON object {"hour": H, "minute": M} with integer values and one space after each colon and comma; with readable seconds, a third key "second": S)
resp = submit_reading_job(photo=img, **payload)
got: {"hour": 2, "minute": 8}
